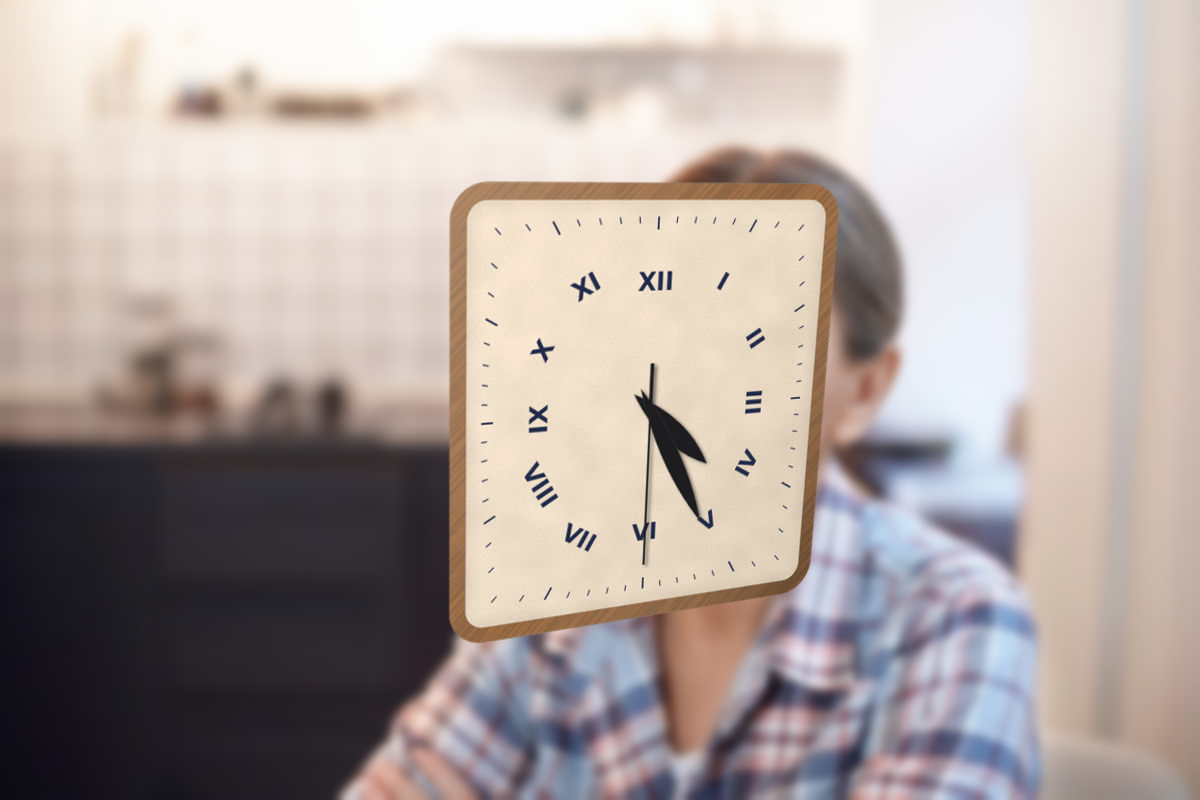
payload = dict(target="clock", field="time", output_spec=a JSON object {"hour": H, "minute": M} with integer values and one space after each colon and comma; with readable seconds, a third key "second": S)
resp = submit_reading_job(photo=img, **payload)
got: {"hour": 4, "minute": 25, "second": 30}
